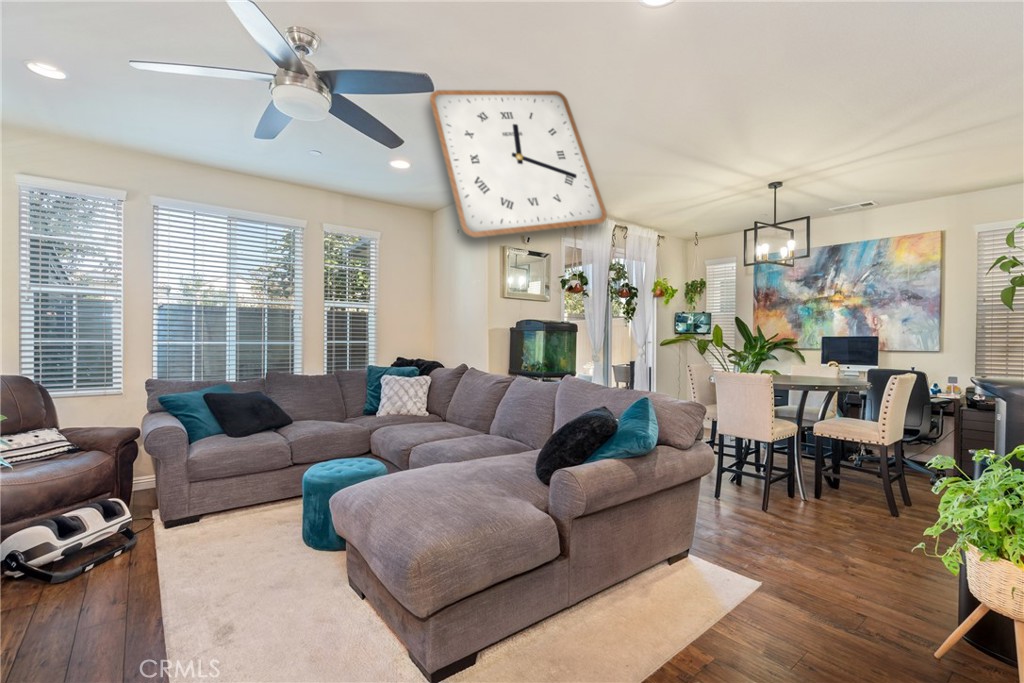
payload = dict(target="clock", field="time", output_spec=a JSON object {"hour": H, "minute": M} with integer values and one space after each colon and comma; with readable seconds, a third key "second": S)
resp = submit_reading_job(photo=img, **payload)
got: {"hour": 12, "minute": 19}
